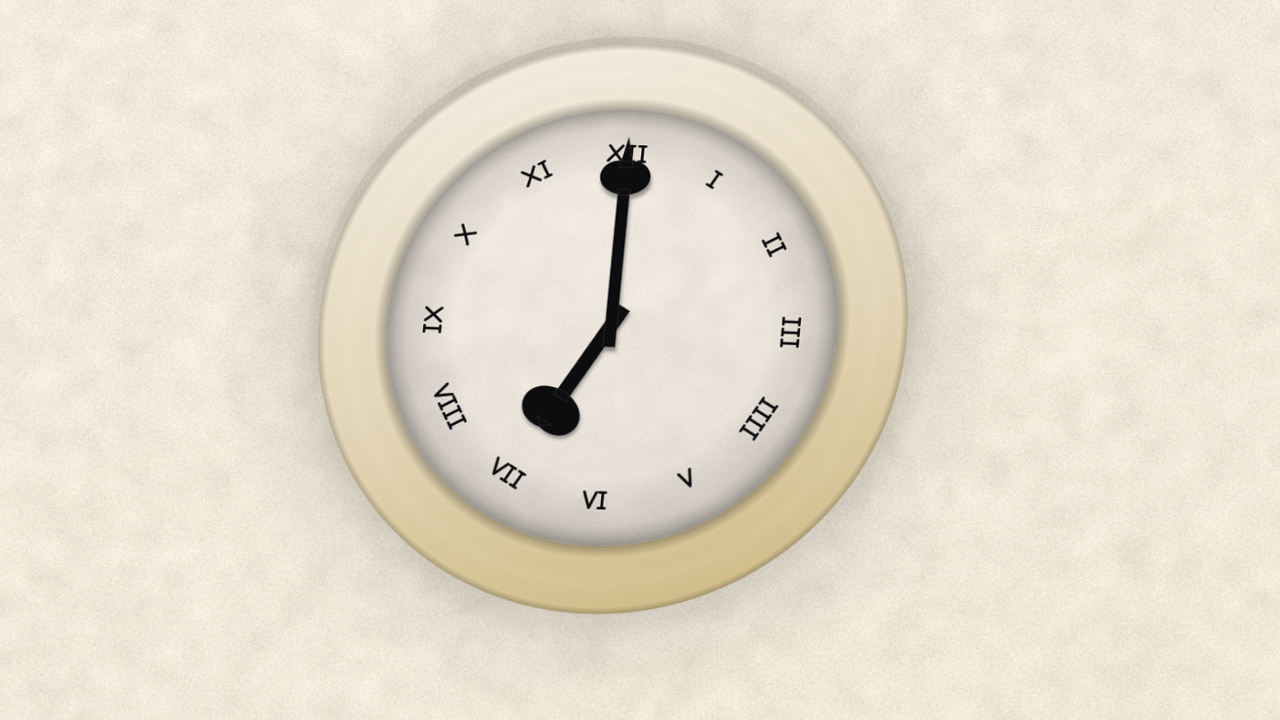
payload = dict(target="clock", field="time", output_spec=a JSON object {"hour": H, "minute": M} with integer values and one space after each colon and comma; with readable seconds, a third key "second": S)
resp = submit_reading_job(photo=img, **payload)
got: {"hour": 7, "minute": 0}
